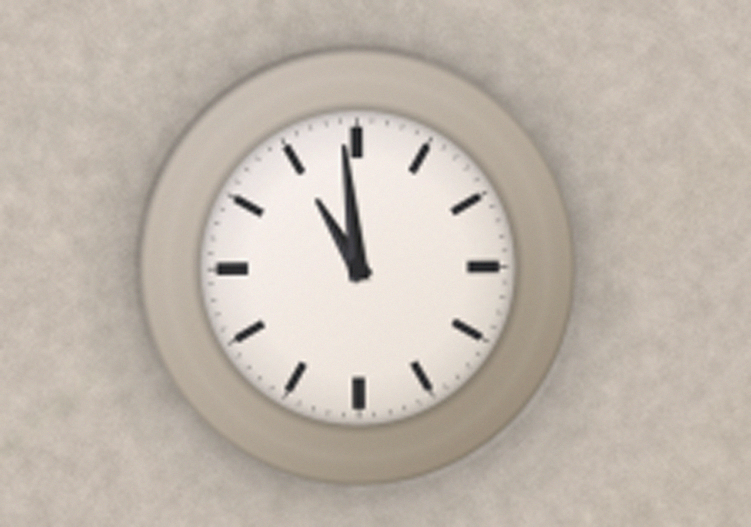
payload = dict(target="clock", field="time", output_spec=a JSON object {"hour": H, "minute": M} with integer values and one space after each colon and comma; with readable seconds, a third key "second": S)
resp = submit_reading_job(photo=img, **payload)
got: {"hour": 10, "minute": 59}
